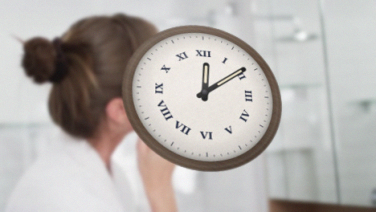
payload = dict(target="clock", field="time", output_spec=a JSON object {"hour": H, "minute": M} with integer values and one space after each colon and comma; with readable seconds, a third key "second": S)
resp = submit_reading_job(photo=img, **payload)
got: {"hour": 12, "minute": 9}
